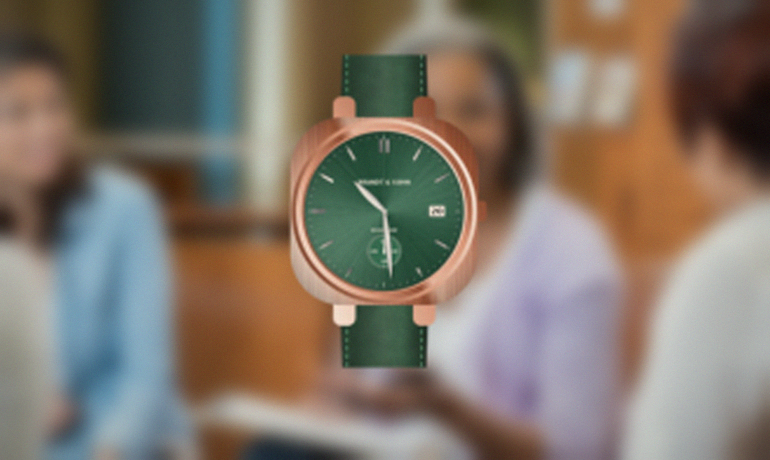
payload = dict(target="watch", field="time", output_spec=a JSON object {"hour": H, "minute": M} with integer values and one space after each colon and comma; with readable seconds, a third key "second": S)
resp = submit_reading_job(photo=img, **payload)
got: {"hour": 10, "minute": 29}
